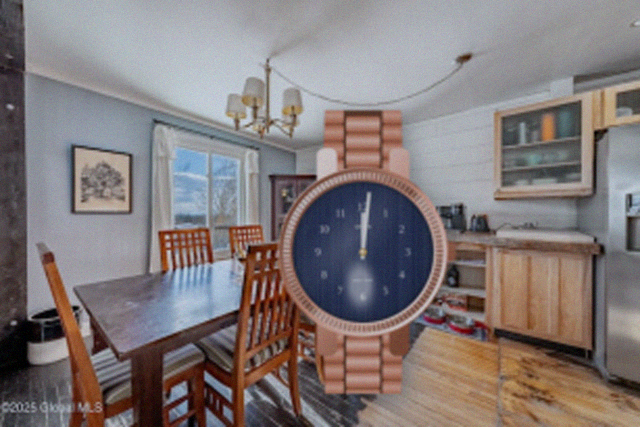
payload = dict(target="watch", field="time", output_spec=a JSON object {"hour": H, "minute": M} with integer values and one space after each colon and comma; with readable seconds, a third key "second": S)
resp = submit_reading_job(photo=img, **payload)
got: {"hour": 12, "minute": 1}
